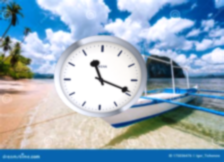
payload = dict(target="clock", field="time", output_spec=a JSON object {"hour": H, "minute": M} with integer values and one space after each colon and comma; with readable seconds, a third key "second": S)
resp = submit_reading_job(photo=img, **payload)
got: {"hour": 11, "minute": 19}
